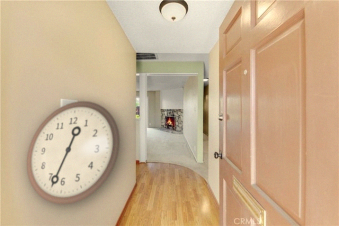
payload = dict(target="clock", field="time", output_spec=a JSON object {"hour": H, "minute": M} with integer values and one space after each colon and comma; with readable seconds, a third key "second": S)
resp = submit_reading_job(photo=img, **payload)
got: {"hour": 12, "minute": 33}
